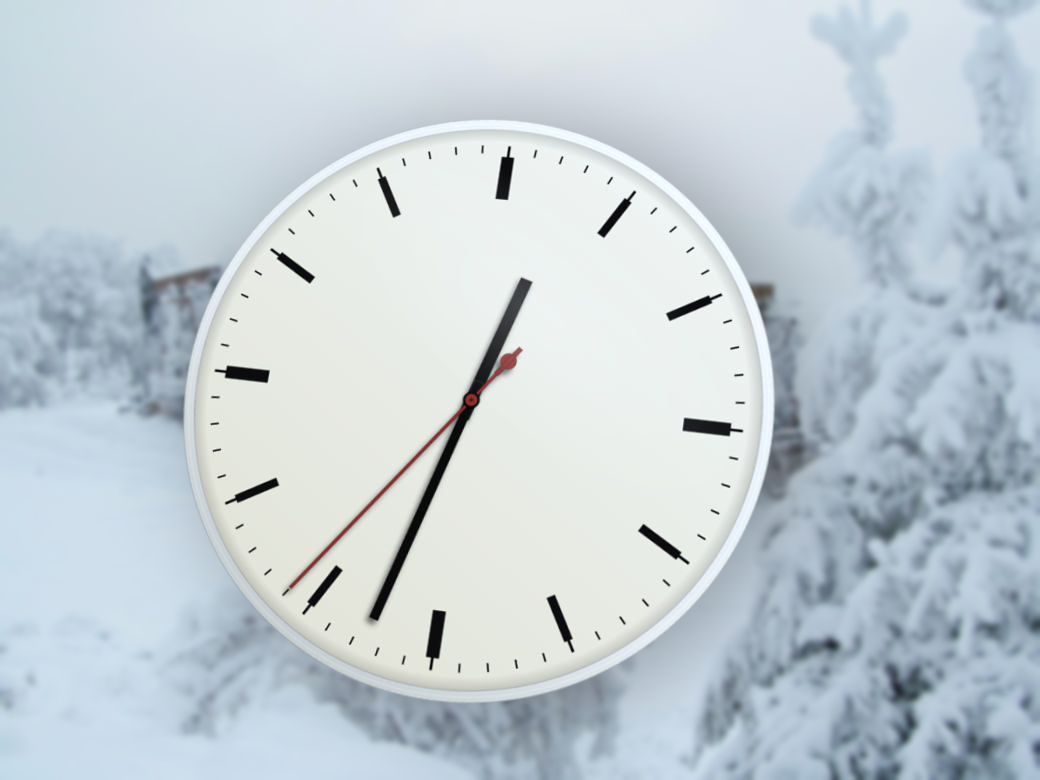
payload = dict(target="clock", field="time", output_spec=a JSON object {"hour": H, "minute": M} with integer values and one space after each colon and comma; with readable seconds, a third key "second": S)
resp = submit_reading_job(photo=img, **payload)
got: {"hour": 12, "minute": 32, "second": 36}
